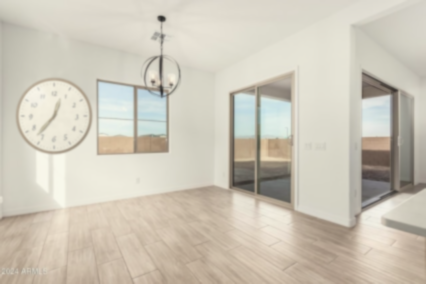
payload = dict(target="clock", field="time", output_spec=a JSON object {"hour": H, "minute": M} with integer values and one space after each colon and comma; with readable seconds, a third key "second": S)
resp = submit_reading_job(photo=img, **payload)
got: {"hour": 12, "minute": 37}
